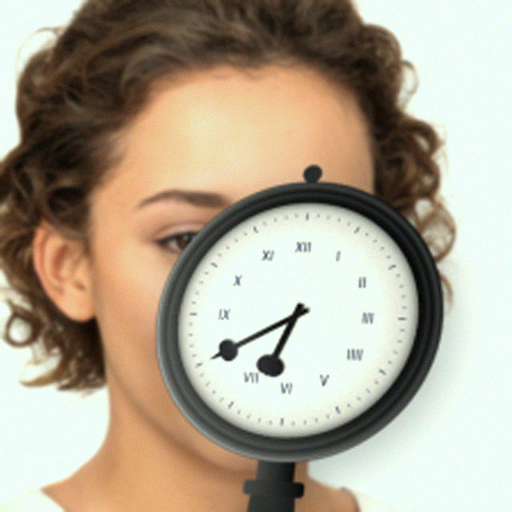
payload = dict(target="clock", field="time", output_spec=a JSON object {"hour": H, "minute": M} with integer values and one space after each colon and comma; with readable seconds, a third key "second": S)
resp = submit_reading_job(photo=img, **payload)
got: {"hour": 6, "minute": 40}
